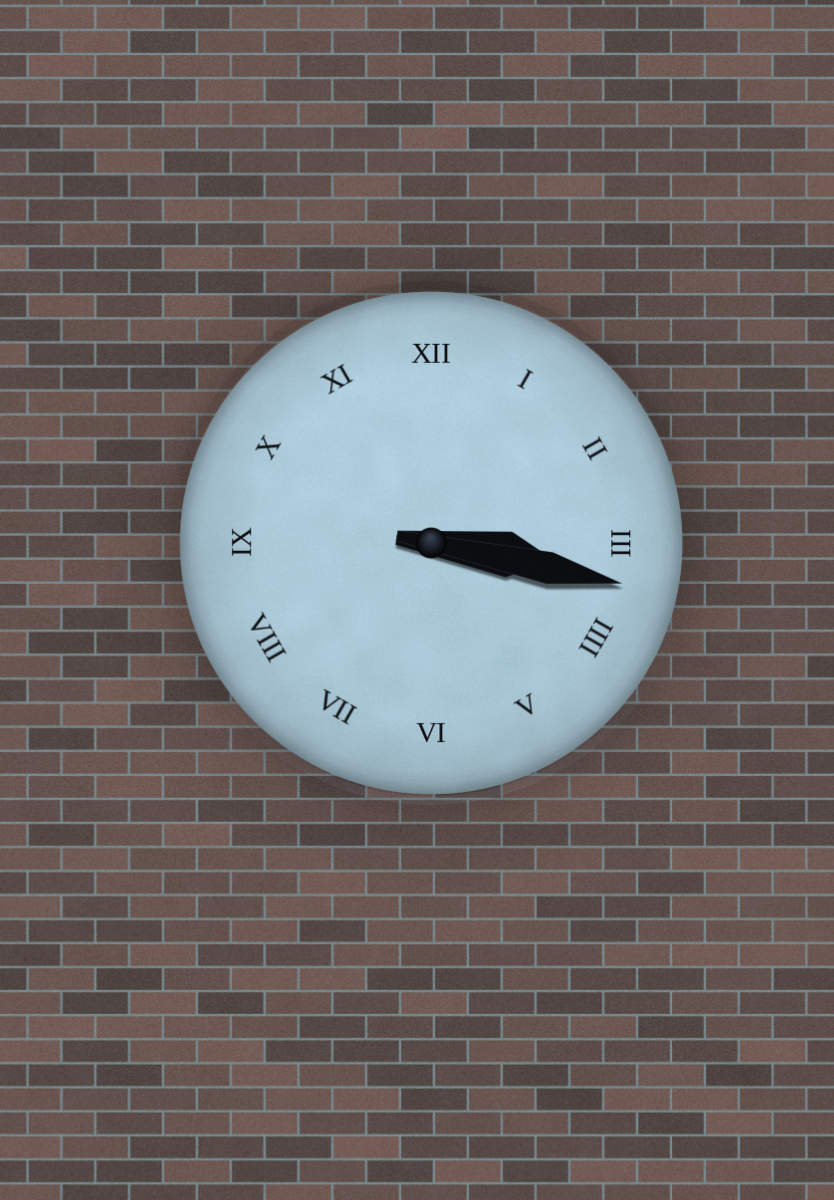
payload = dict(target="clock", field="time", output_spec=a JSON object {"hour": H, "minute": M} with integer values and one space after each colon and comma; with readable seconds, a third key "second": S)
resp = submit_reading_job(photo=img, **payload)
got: {"hour": 3, "minute": 17}
